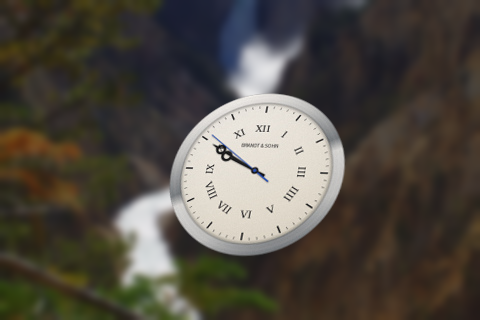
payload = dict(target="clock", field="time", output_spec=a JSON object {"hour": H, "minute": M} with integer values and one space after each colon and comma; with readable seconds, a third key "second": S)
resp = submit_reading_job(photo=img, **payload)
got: {"hour": 9, "minute": 49, "second": 51}
